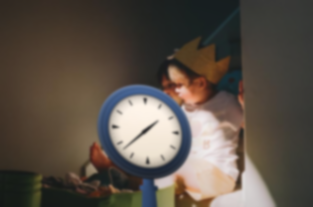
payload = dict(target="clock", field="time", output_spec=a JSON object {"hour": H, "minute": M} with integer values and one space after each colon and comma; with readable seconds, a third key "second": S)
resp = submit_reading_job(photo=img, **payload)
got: {"hour": 1, "minute": 38}
